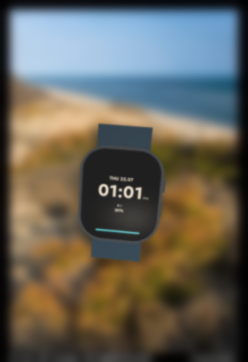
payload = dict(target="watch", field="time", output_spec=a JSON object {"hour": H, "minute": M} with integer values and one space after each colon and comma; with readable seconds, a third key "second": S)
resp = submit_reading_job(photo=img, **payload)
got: {"hour": 1, "minute": 1}
